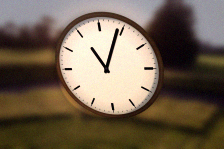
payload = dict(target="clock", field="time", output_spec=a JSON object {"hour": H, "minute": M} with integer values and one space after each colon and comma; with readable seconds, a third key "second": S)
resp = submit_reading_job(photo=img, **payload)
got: {"hour": 11, "minute": 4}
